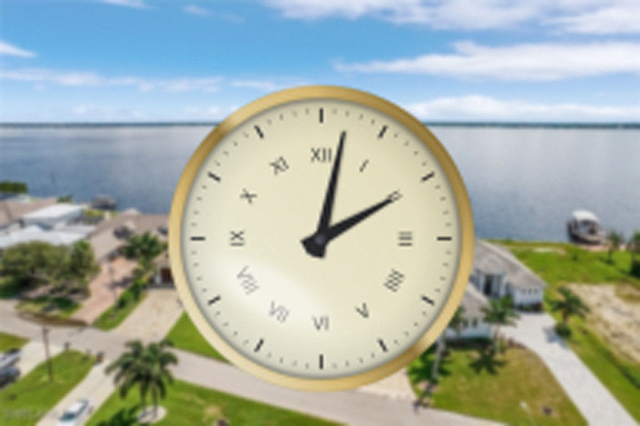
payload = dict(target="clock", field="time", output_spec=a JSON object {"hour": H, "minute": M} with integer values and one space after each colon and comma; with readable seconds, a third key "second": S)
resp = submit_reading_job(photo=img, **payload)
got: {"hour": 2, "minute": 2}
